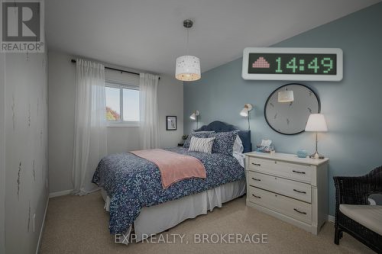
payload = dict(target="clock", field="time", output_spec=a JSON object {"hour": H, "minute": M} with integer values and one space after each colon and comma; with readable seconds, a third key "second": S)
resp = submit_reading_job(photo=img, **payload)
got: {"hour": 14, "minute": 49}
